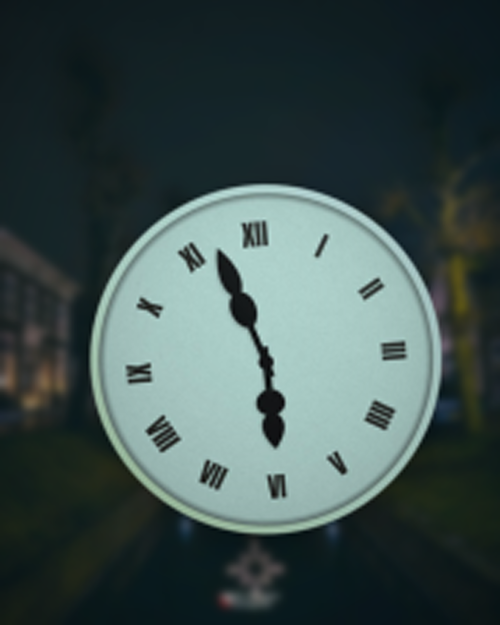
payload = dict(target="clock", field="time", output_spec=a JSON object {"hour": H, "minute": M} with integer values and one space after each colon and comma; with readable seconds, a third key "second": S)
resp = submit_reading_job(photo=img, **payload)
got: {"hour": 5, "minute": 57}
